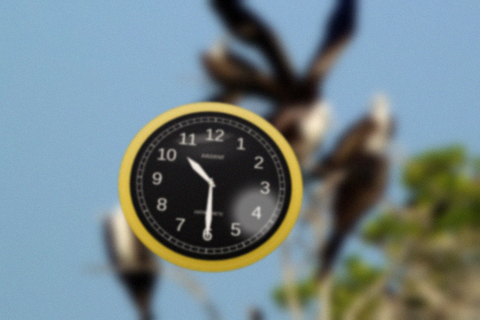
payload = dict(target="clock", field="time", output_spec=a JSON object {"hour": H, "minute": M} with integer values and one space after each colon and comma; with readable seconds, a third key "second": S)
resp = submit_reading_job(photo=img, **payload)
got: {"hour": 10, "minute": 30}
